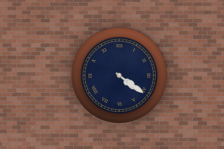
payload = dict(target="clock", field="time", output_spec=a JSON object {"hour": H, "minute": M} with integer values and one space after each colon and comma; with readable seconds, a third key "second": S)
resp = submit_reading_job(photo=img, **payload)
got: {"hour": 4, "minute": 21}
